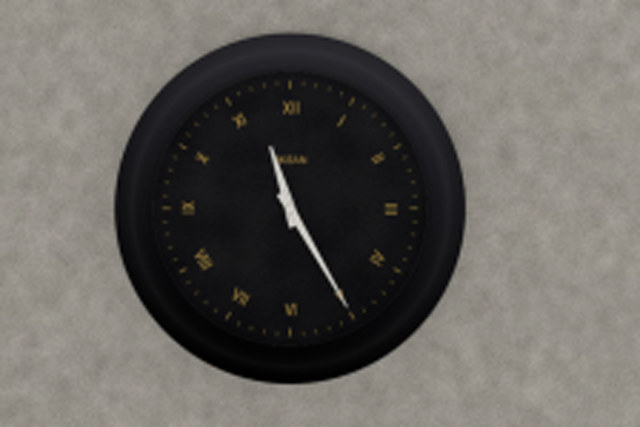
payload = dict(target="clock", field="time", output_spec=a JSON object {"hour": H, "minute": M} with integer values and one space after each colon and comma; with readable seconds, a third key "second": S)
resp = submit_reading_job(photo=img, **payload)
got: {"hour": 11, "minute": 25}
